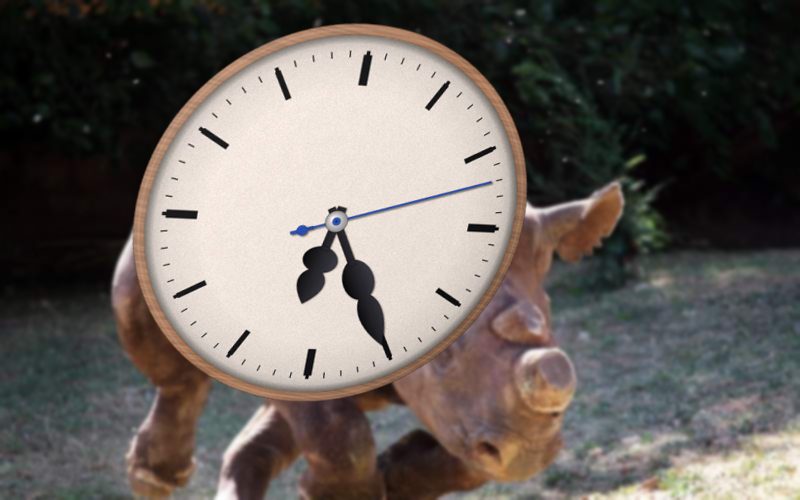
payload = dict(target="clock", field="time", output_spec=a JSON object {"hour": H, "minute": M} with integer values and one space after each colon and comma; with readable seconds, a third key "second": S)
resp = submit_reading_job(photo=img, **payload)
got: {"hour": 6, "minute": 25, "second": 12}
